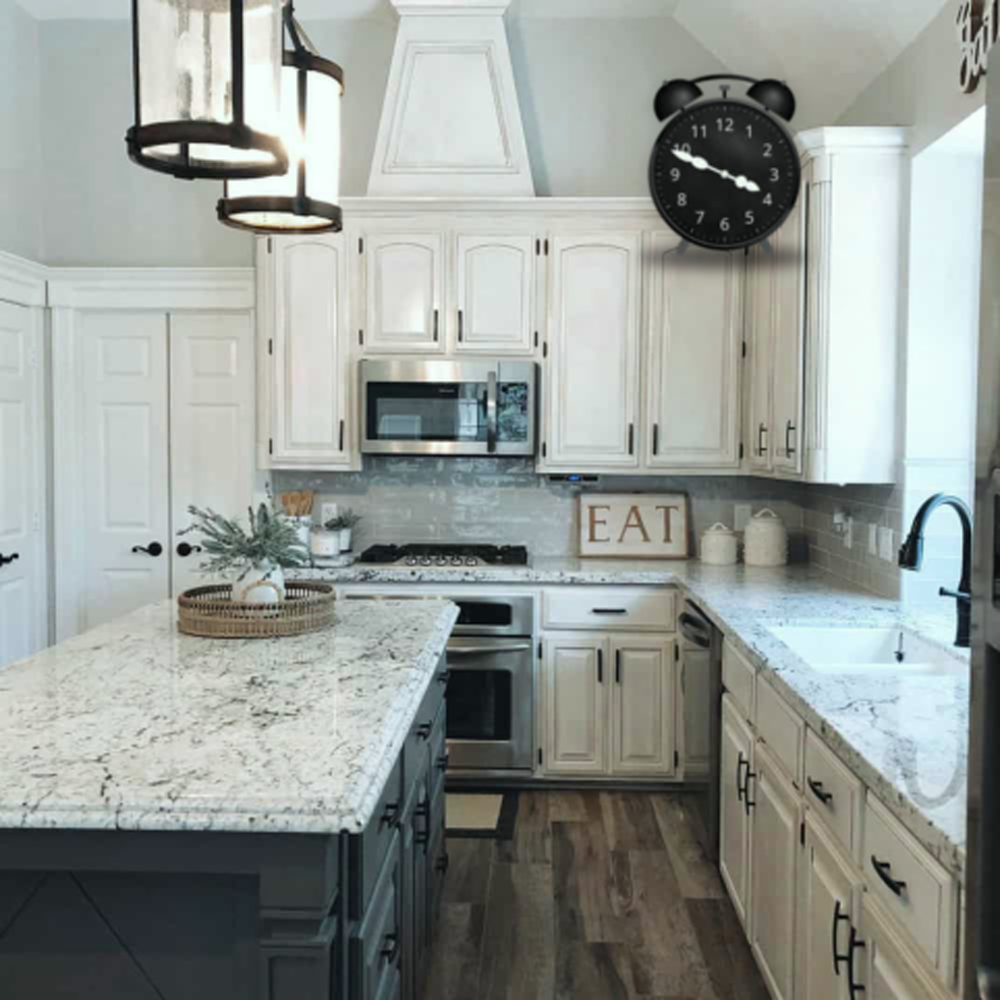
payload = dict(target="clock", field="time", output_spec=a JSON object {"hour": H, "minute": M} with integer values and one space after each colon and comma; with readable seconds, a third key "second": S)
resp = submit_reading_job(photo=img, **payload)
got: {"hour": 3, "minute": 49}
